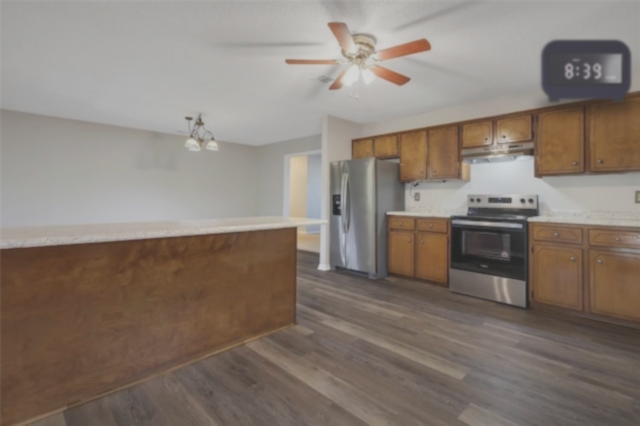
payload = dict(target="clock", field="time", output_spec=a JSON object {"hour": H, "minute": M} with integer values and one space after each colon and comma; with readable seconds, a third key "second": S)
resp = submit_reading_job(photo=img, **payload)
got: {"hour": 8, "minute": 39}
